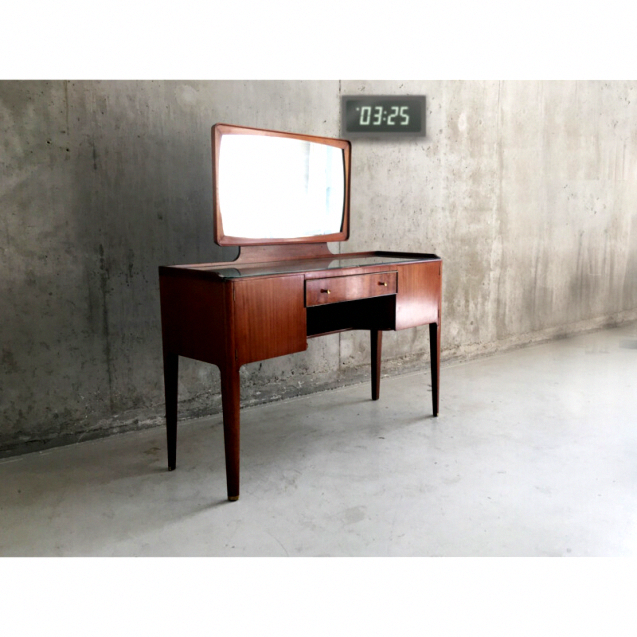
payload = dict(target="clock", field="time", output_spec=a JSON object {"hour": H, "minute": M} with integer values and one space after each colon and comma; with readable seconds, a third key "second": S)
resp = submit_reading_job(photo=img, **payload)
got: {"hour": 3, "minute": 25}
